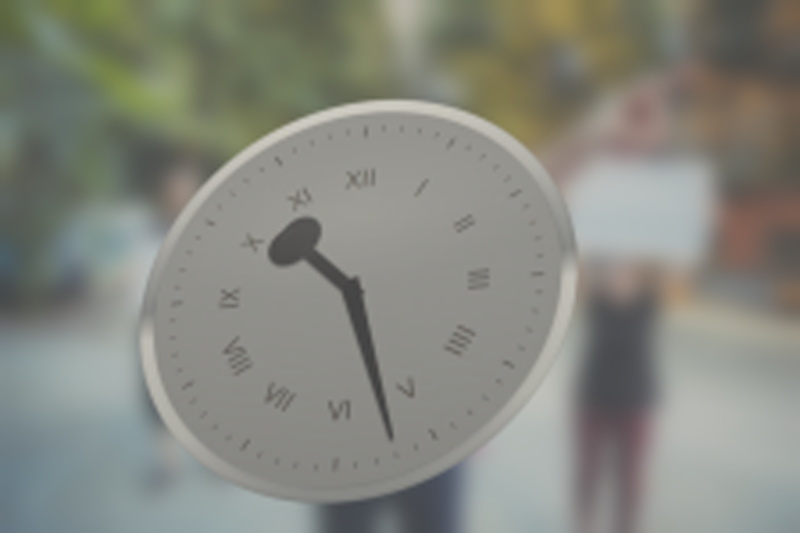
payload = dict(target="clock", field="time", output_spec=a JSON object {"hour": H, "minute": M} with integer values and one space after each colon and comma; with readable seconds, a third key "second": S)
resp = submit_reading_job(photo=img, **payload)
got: {"hour": 10, "minute": 27}
